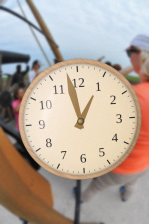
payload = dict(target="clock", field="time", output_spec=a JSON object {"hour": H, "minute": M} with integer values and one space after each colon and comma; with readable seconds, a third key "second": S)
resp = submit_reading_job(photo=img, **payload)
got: {"hour": 12, "minute": 58}
